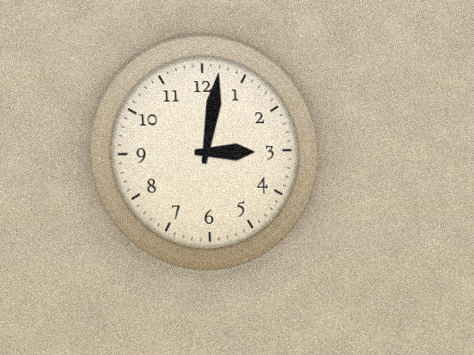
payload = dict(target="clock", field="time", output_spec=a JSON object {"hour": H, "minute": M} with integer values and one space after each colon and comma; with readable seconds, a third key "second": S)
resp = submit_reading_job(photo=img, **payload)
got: {"hour": 3, "minute": 2}
